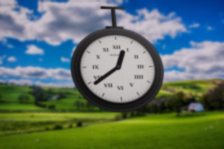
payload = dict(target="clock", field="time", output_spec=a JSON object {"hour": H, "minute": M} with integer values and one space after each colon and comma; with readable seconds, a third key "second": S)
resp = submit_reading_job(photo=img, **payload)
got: {"hour": 12, "minute": 39}
